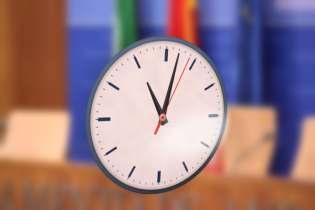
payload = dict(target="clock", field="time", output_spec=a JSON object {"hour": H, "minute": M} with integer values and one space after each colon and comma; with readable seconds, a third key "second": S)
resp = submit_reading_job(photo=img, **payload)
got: {"hour": 11, "minute": 2, "second": 4}
